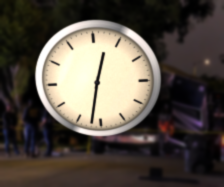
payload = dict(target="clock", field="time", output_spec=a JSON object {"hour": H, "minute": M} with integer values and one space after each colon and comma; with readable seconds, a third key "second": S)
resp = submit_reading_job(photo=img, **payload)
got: {"hour": 12, "minute": 32}
